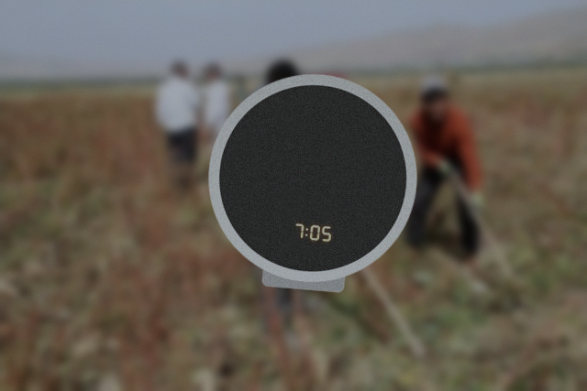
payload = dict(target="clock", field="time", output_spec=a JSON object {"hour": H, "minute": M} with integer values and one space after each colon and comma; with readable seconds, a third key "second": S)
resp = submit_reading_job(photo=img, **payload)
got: {"hour": 7, "minute": 5}
